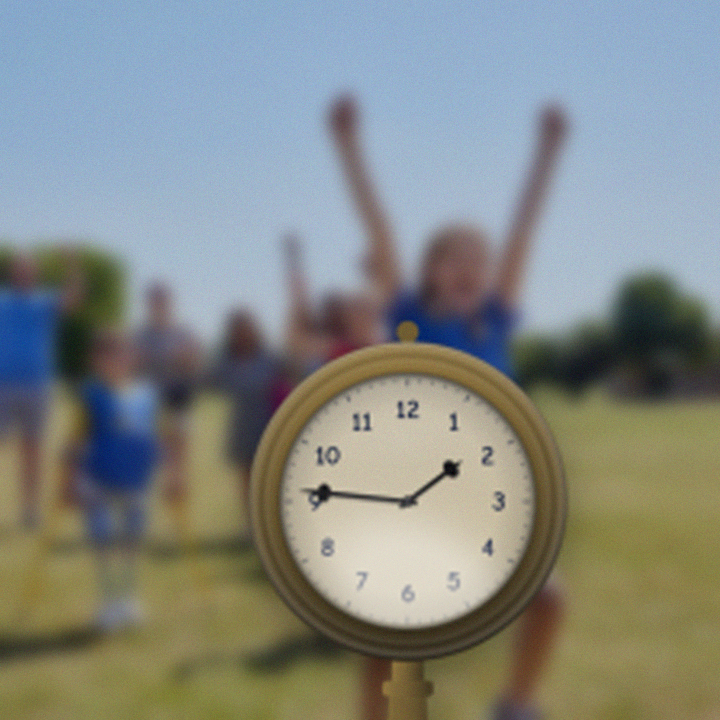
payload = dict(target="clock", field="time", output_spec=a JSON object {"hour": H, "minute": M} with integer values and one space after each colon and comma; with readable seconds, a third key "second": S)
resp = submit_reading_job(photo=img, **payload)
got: {"hour": 1, "minute": 46}
